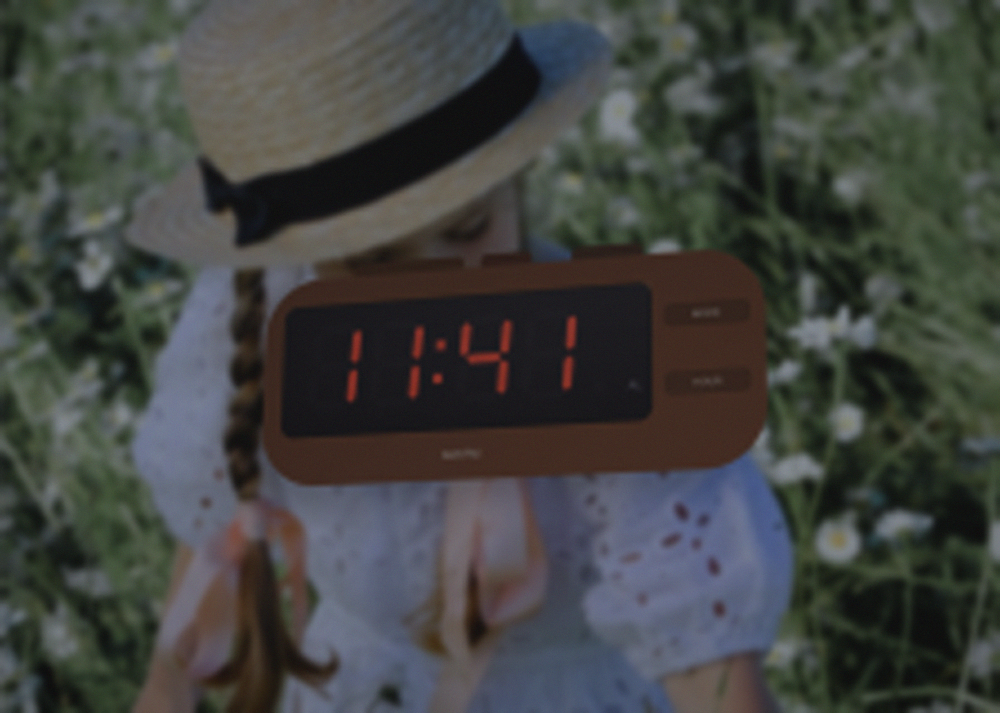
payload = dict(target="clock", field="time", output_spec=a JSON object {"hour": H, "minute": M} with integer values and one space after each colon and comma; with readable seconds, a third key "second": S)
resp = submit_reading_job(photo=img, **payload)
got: {"hour": 11, "minute": 41}
